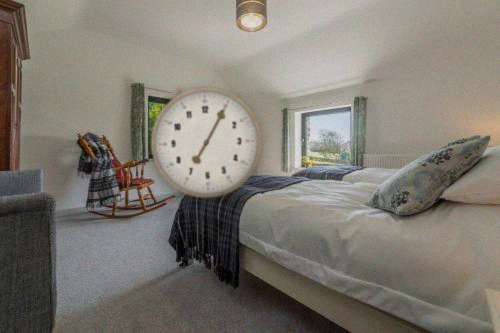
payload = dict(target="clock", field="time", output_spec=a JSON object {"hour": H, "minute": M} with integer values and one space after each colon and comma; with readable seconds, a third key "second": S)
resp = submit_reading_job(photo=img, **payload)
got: {"hour": 7, "minute": 5}
